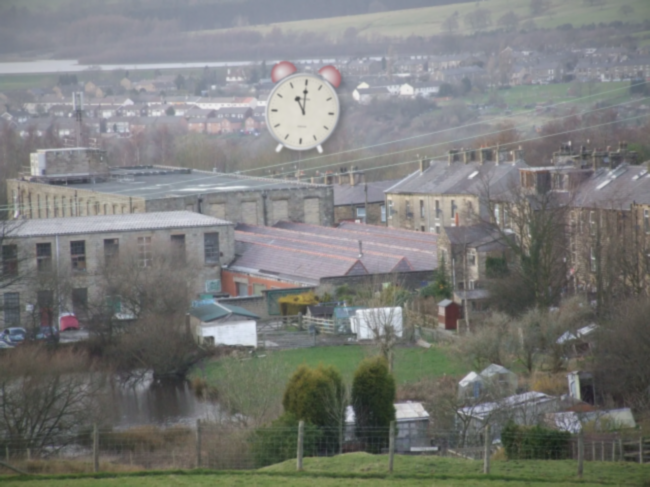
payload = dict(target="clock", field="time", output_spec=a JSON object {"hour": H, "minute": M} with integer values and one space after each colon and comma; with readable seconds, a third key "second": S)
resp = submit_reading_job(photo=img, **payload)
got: {"hour": 11, "minute": 0}
